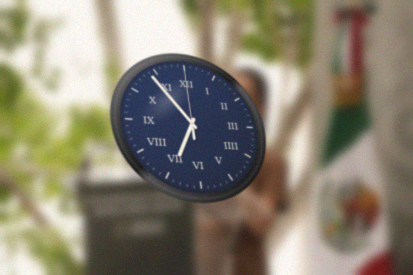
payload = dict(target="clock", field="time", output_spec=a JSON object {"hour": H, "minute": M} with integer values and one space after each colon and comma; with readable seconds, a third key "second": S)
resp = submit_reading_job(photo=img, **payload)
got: {"hour": 6, "minute": 54, "second": 0}
